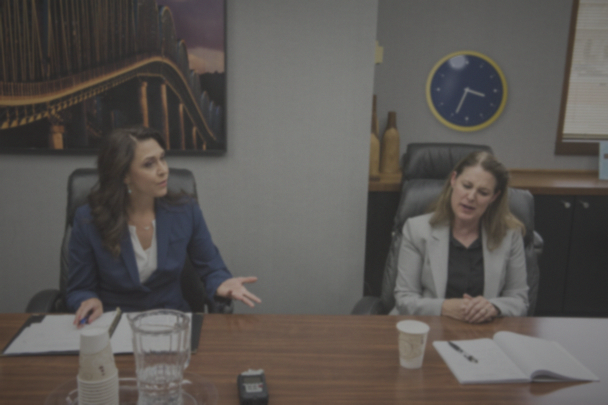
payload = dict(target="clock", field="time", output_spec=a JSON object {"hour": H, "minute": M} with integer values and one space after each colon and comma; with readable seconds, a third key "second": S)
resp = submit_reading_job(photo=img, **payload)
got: {"hour": 3, "minute": 34}
